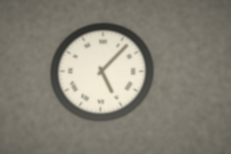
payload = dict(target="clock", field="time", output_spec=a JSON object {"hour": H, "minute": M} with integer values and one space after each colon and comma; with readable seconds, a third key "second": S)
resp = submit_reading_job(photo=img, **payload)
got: {"hour": 5, "minute": 7}
